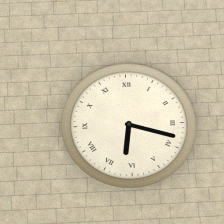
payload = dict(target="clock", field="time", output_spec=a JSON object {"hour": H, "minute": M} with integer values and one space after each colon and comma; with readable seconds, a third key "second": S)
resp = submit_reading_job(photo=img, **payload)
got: {"hour": 6, "minute": 18}
